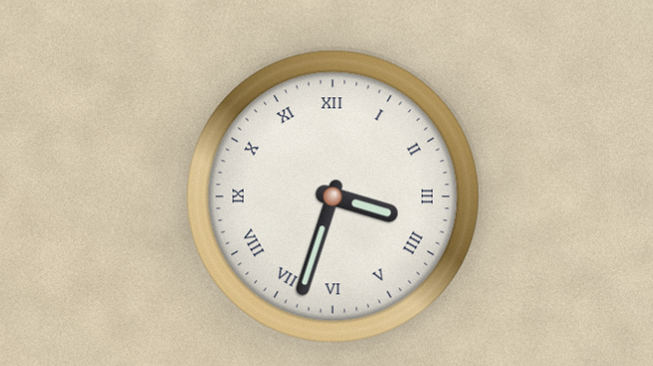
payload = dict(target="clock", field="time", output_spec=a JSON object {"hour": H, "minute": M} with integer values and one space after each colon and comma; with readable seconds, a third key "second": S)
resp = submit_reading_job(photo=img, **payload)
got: {"hour": 3, "minute": 33}
